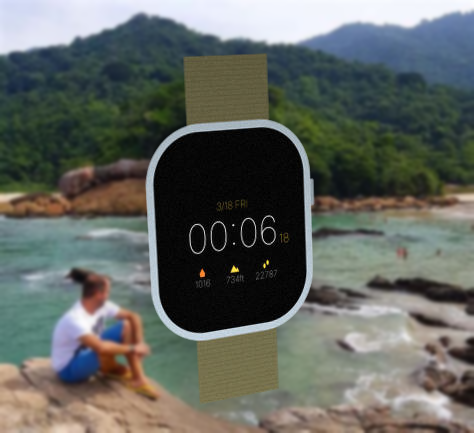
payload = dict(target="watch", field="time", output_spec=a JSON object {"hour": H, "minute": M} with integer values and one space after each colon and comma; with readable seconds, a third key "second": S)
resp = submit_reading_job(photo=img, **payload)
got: {"hour": 0, "minute": 6, "second": 18}
